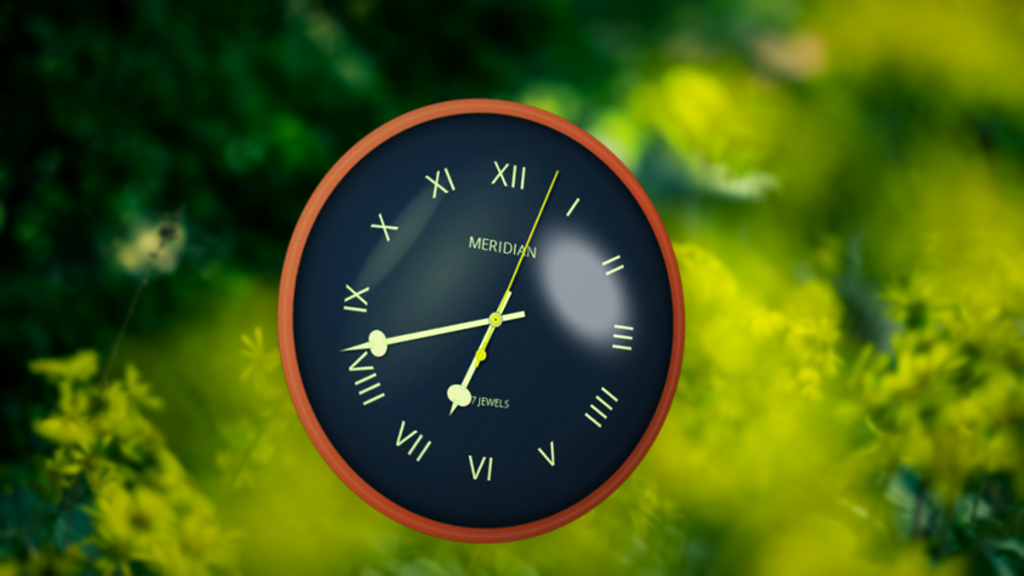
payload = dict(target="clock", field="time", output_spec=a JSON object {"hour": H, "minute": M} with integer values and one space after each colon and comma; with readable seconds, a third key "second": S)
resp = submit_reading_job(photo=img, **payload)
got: {"hour": 6, "minute": 42, "second": 3}
